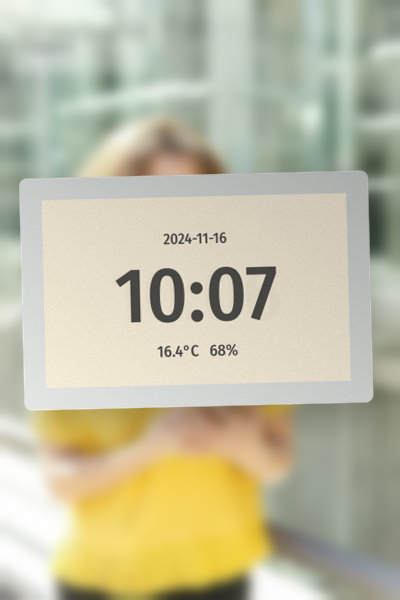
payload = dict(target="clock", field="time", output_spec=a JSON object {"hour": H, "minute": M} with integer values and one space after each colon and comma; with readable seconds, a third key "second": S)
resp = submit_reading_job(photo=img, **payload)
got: {"hour": 10, "minute": 7}
